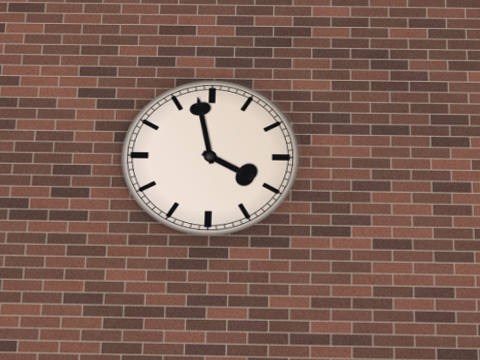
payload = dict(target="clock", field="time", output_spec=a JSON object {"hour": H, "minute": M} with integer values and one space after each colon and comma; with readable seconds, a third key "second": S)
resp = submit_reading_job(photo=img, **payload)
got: {"hour": 3, "minute": 58}
